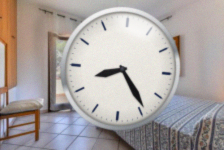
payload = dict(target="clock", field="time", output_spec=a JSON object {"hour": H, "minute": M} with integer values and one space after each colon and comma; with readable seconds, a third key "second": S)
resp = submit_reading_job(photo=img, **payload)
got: {"hour": 8, "minute": 24}
